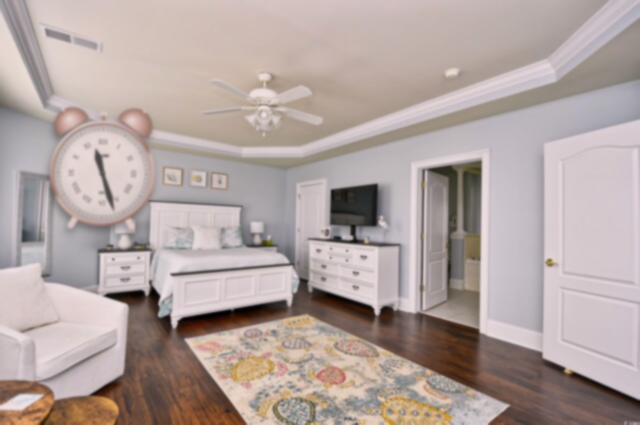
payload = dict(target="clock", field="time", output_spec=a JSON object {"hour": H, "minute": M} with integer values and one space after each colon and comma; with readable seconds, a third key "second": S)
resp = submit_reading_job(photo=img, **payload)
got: {"hour": 11, "minute": 27}
